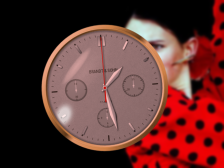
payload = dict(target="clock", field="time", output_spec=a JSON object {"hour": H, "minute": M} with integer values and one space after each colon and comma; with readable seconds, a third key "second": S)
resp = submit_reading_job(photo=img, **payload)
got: {"hour": 1, "minute": 28}
